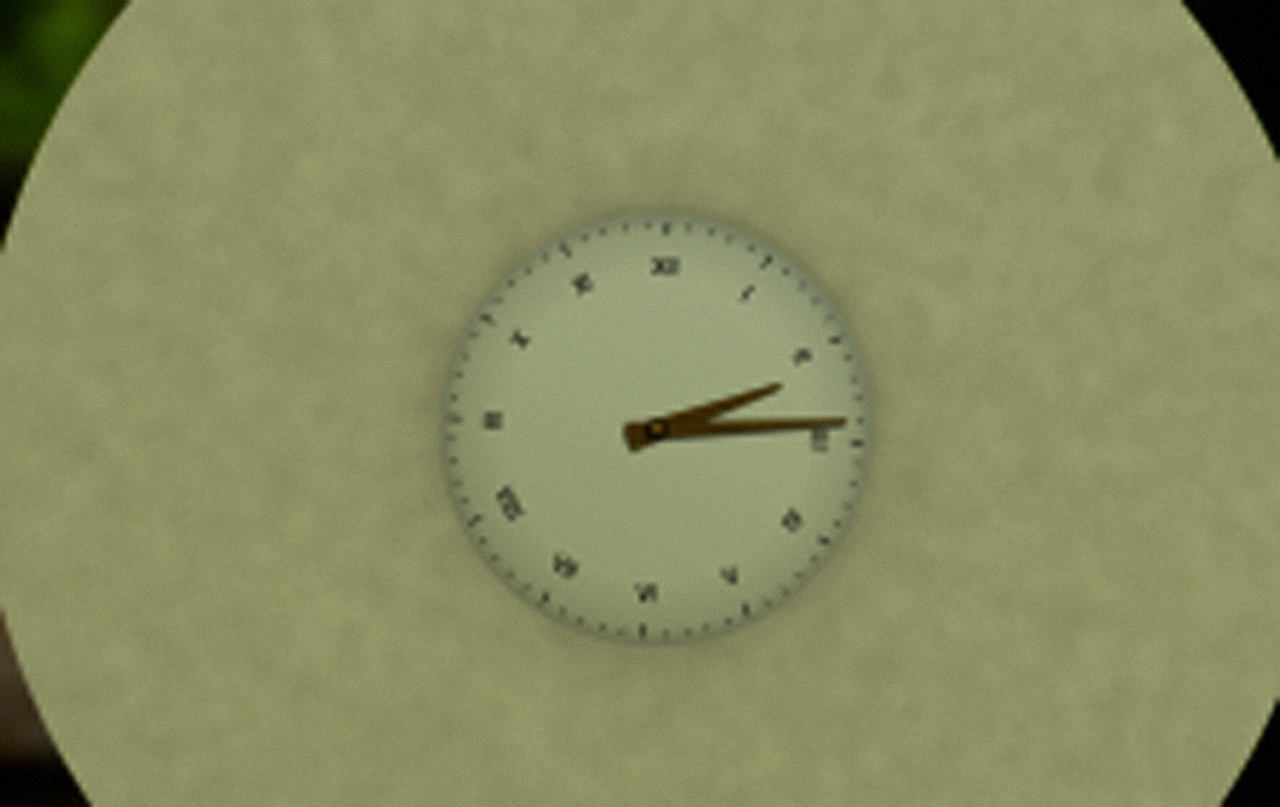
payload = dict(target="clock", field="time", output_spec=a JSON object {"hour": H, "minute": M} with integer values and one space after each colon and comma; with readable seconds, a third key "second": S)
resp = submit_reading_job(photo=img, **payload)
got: {"hour": 2, "minute": 14}
